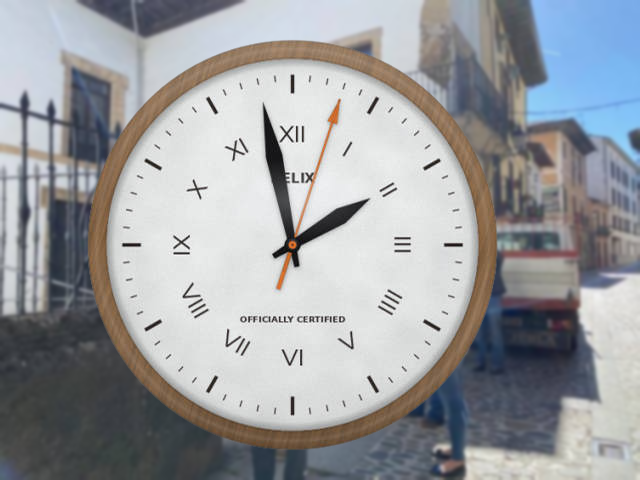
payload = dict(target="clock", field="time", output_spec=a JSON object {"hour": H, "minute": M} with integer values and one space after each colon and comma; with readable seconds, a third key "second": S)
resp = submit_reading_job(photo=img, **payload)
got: {"hour": 1, "minute": 58, "second": 3}
